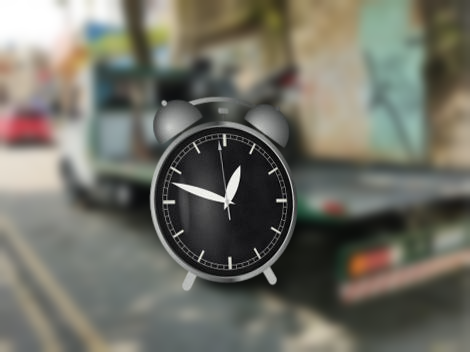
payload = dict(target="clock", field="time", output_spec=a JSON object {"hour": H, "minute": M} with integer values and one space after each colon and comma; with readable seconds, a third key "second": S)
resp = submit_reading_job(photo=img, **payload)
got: {"hour": 12, "minute": 47, "second": 59}
